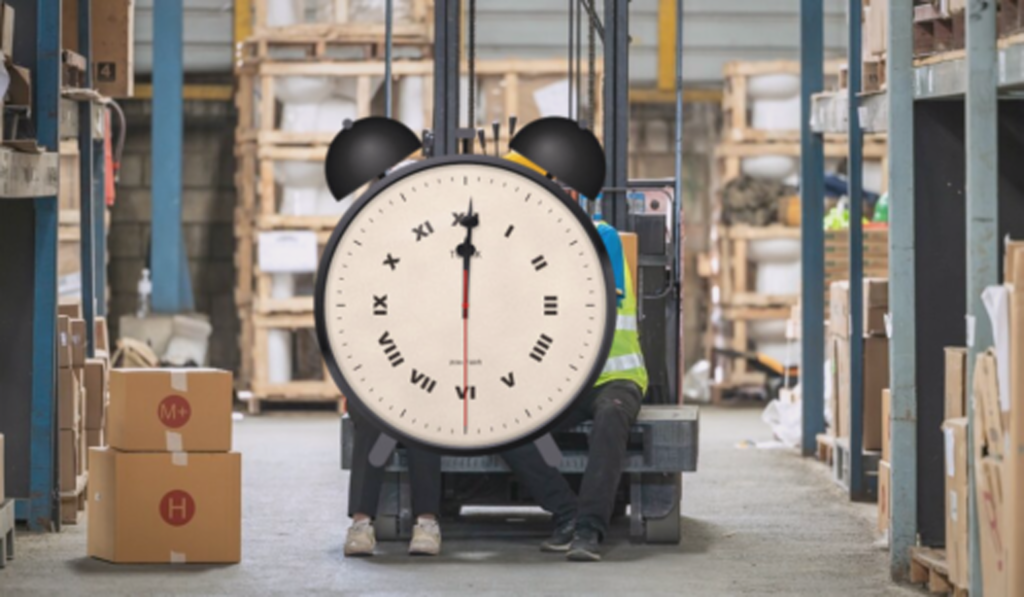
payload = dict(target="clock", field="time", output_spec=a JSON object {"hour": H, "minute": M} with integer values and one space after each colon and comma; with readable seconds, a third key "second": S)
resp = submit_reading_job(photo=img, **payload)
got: {"hour": 12, "minute": 0, "second": 30}
